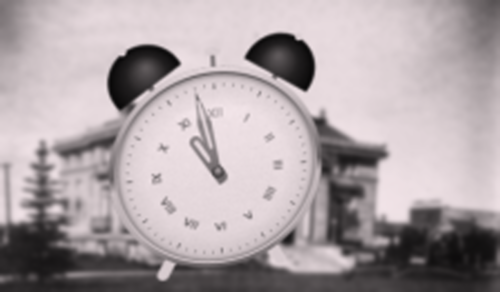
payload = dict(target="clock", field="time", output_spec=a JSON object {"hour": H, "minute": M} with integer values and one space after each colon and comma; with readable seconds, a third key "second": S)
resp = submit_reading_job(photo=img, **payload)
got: {"hour": 10, "minute": 58}
